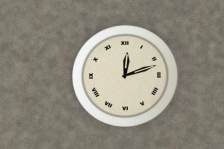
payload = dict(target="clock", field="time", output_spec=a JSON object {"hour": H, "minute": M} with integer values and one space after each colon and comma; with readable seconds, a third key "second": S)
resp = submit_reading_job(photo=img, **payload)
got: {"hour": 12, "minute": 12}
